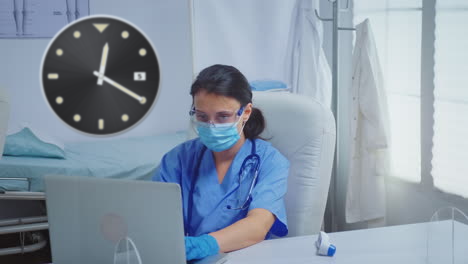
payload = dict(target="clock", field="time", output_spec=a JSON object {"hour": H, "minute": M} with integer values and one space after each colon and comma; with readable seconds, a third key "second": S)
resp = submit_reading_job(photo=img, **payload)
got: {"hour": 12, "minute": 20}
